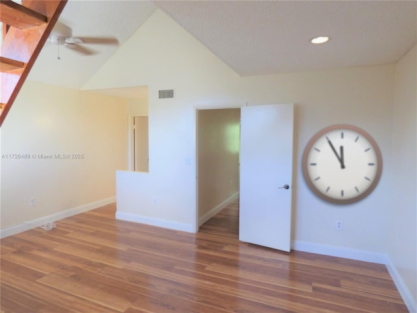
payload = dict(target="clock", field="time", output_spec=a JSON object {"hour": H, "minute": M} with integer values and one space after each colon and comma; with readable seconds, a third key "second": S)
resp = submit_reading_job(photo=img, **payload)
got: {"hour": 11, "minute": 55}
